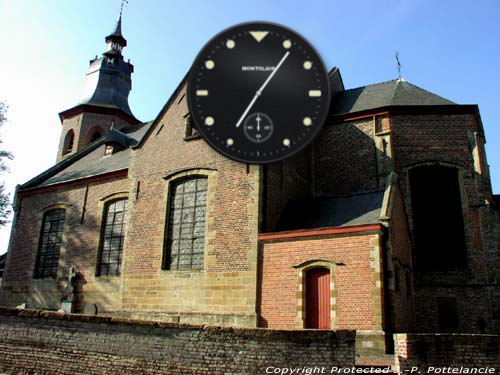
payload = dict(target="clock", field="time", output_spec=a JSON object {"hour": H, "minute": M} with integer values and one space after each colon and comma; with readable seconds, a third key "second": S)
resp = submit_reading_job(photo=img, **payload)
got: {"hour": 7, "minute": 6}
